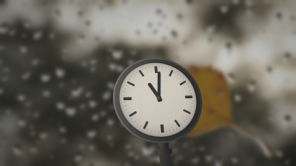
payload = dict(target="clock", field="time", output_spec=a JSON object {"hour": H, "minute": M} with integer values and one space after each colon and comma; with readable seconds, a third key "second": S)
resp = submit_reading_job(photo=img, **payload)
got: {"hour": 11, "minute": 1}
